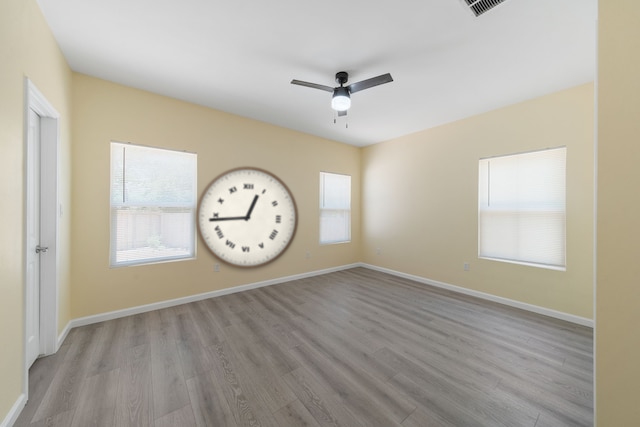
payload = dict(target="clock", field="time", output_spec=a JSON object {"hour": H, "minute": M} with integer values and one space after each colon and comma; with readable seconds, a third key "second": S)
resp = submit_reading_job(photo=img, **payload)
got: {"hour": 12, "minute": 44}
